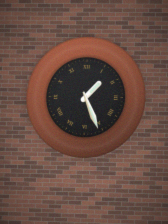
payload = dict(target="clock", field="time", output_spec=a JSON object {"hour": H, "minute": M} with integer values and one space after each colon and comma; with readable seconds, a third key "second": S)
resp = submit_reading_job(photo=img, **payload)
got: {"hour": 1, "minute": 26}
